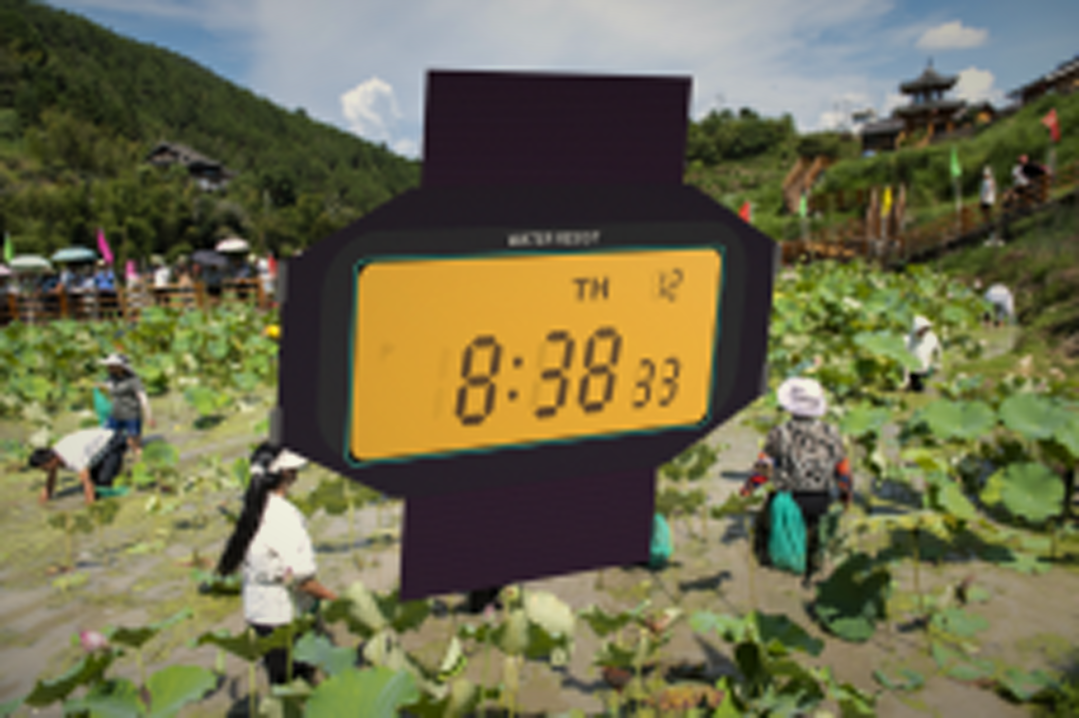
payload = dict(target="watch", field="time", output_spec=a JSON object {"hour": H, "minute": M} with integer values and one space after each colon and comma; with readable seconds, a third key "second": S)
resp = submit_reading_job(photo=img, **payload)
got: {"hour": 8, "minute": 38, "second": 33}
